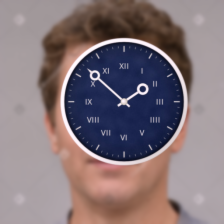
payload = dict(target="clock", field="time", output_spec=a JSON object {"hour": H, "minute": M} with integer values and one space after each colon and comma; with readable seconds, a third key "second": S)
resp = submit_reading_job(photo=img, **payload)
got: {"hour": 1, "minute": 52}
